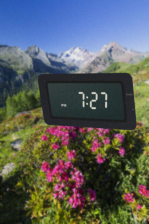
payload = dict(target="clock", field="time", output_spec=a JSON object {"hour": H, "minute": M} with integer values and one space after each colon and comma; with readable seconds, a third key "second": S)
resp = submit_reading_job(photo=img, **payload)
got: {"hour": 7, "minute": 27}
